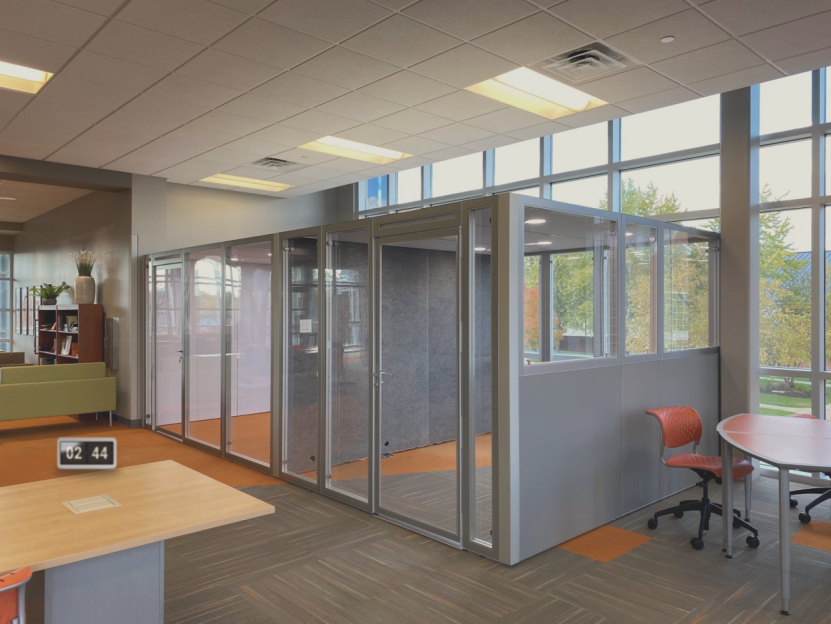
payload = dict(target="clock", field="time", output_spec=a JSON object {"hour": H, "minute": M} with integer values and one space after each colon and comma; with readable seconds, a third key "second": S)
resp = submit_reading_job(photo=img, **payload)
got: {"hour": 2, "minute": 44}
